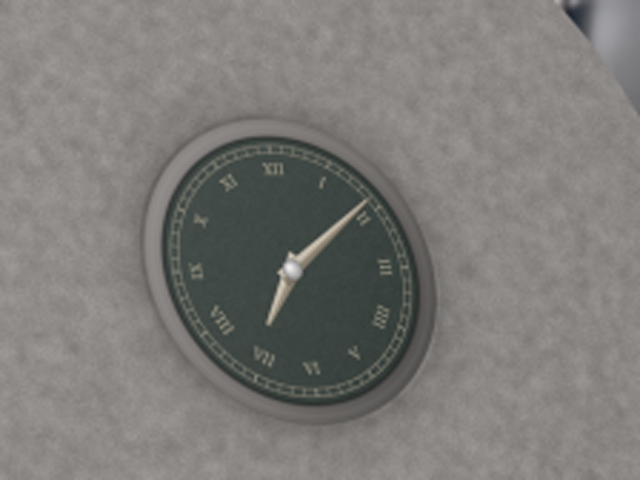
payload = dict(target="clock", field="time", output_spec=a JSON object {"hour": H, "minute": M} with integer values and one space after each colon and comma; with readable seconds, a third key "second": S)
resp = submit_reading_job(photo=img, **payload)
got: {"hour": 7, "minute": 9}
